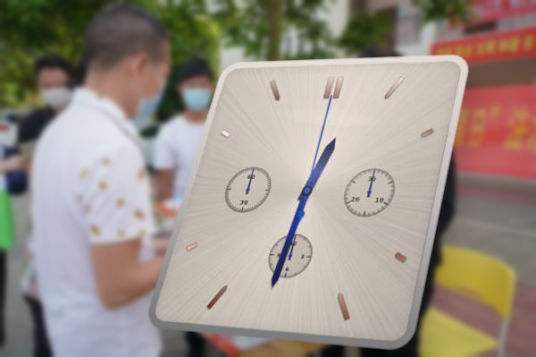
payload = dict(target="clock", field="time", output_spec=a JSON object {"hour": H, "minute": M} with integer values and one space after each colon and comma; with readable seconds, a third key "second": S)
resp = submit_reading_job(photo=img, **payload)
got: {"hour": 12, "minute": 31}
